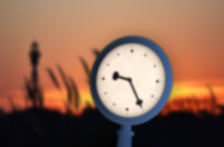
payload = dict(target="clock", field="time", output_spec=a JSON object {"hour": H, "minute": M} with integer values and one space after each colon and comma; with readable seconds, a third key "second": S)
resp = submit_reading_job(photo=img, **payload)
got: {"hour": 9, "minute": 25}
